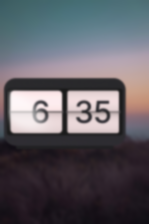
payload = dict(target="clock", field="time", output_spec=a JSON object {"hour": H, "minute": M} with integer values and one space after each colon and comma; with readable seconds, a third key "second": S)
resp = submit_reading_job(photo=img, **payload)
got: {"hour": 6, "minute": 35}
